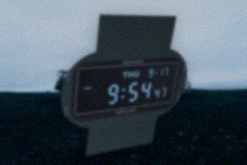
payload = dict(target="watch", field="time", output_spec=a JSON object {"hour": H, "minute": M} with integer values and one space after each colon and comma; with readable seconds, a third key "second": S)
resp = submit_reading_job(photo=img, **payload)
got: {"hour": 9, "minute": 54}
